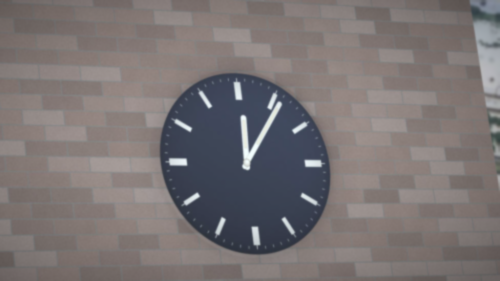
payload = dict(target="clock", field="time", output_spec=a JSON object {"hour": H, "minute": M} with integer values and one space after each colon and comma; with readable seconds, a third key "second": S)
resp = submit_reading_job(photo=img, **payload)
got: {"hour": 12, "minute": 6}
